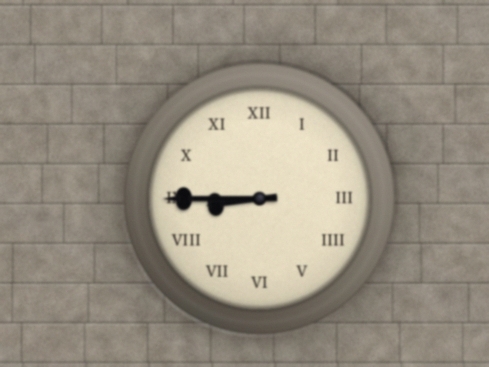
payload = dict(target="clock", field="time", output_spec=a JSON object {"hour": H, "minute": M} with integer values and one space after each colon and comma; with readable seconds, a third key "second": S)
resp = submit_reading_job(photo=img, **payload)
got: {"hour": 8, "minute": 45}
